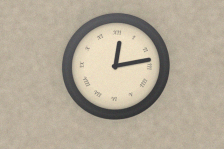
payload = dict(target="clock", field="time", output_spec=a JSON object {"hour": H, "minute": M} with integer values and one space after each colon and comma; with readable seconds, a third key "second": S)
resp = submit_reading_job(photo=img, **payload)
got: {"hour": 12, "minute": 13}
